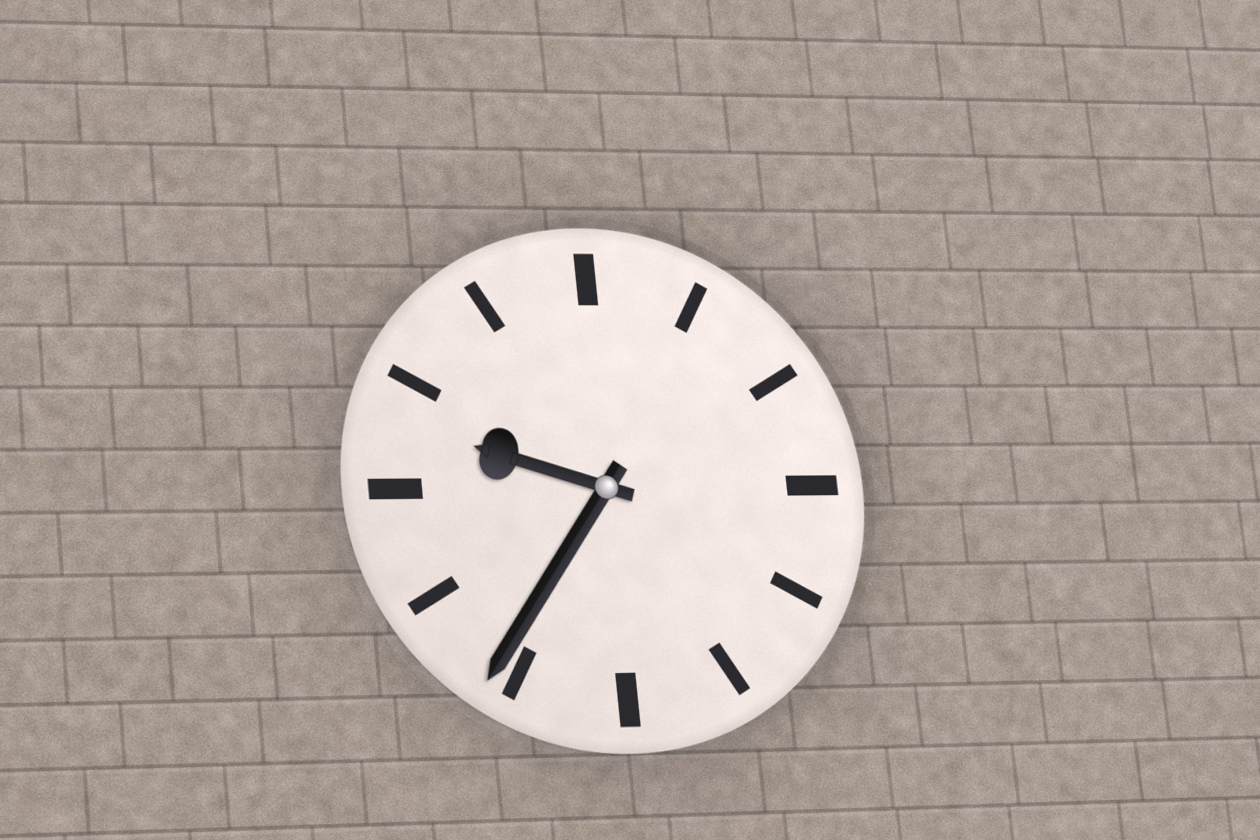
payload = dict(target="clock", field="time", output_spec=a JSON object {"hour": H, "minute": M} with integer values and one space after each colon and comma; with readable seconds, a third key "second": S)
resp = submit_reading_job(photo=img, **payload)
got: {"hour": 9, "minute": 36}
